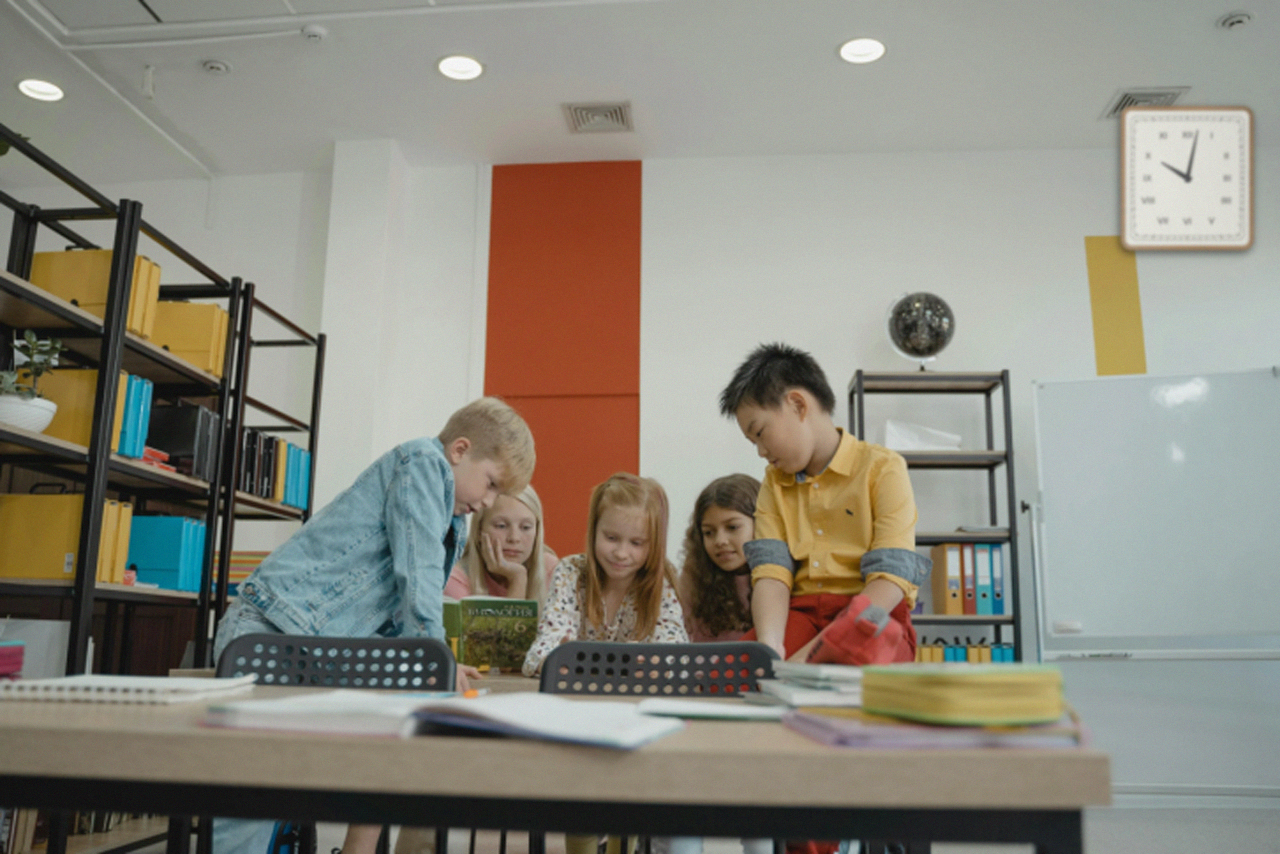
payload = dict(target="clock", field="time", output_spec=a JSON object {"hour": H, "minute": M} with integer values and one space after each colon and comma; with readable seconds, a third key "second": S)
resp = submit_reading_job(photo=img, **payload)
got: {"hour": 10, "minute": 2}
